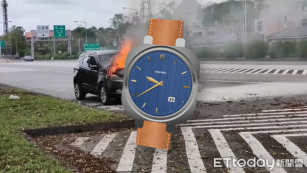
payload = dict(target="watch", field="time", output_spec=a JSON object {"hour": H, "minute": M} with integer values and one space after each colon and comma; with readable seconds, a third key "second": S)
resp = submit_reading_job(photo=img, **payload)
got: {"hour": 9, "minute": 39}
